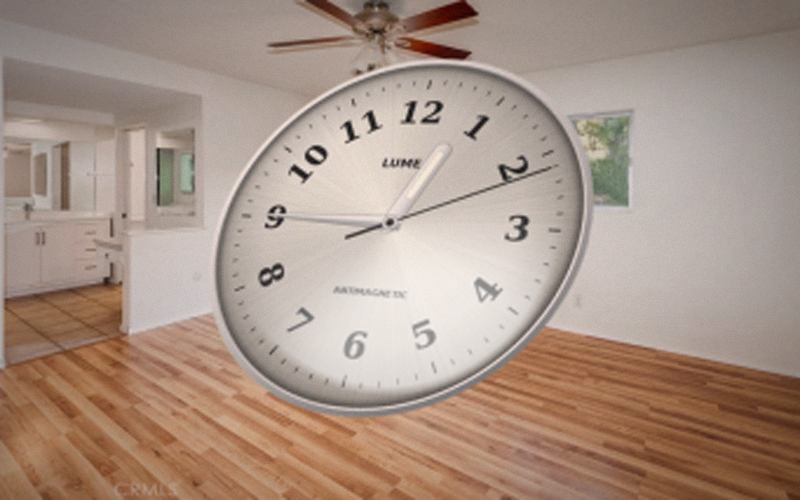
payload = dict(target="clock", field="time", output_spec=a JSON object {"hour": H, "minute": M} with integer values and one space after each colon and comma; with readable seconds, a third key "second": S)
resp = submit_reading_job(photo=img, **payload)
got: {"hour": 12, "minute": 45, "second": 11}
